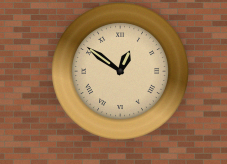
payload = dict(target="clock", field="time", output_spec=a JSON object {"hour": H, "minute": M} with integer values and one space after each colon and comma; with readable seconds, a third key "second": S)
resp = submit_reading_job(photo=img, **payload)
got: {"hour": 12, "minute": 51}
